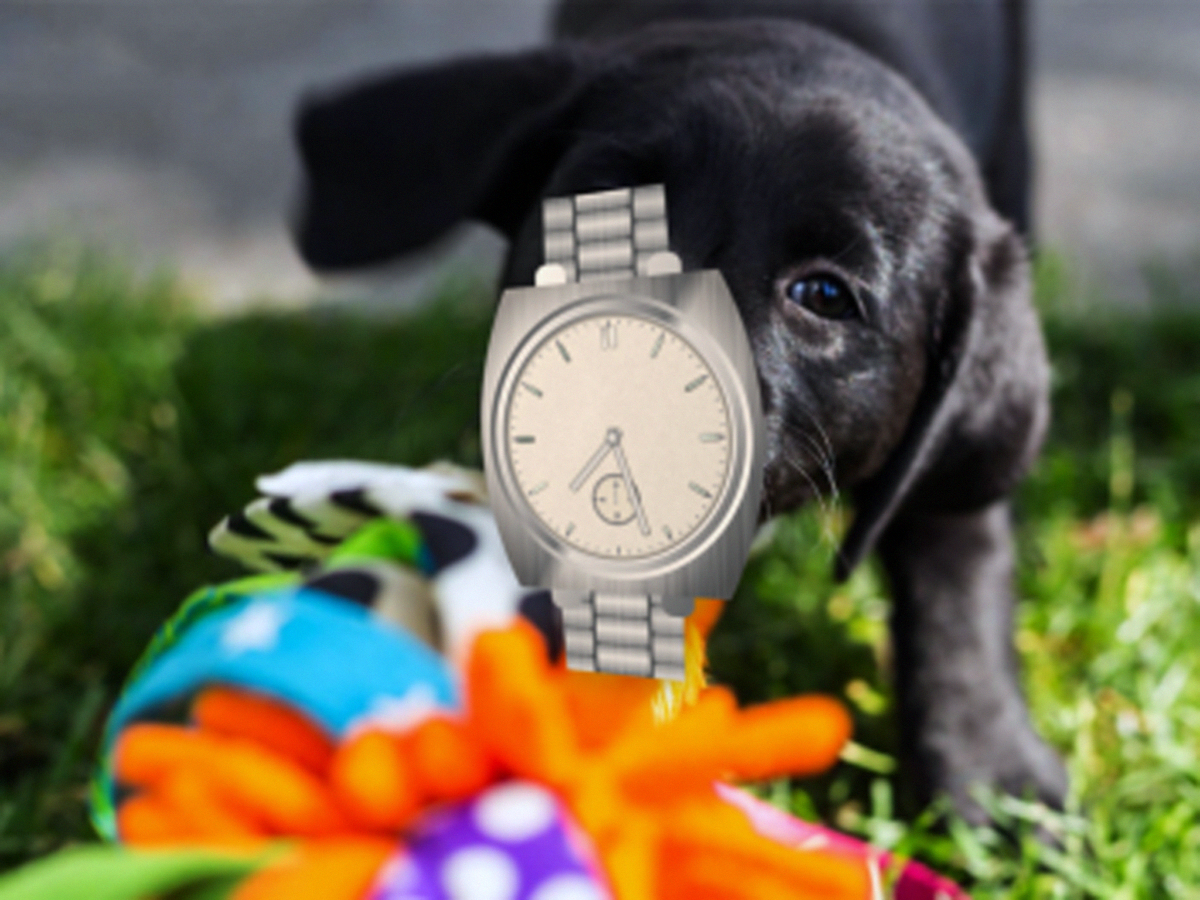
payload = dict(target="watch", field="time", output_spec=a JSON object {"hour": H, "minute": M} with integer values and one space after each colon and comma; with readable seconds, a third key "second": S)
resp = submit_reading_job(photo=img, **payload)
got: {"hour": 7, "minute": 27}
